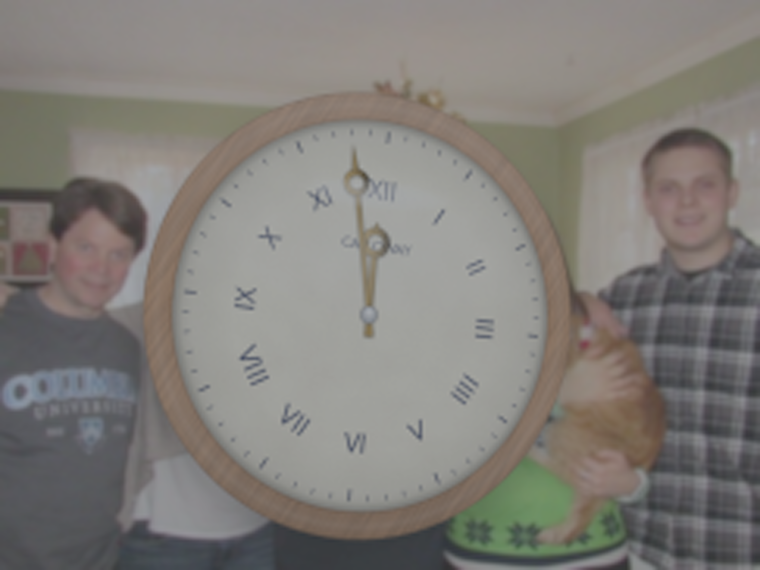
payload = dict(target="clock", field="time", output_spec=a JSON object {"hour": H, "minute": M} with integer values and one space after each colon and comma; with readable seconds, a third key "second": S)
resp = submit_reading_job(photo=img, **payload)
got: {"hour": 11, "minute": 58}
